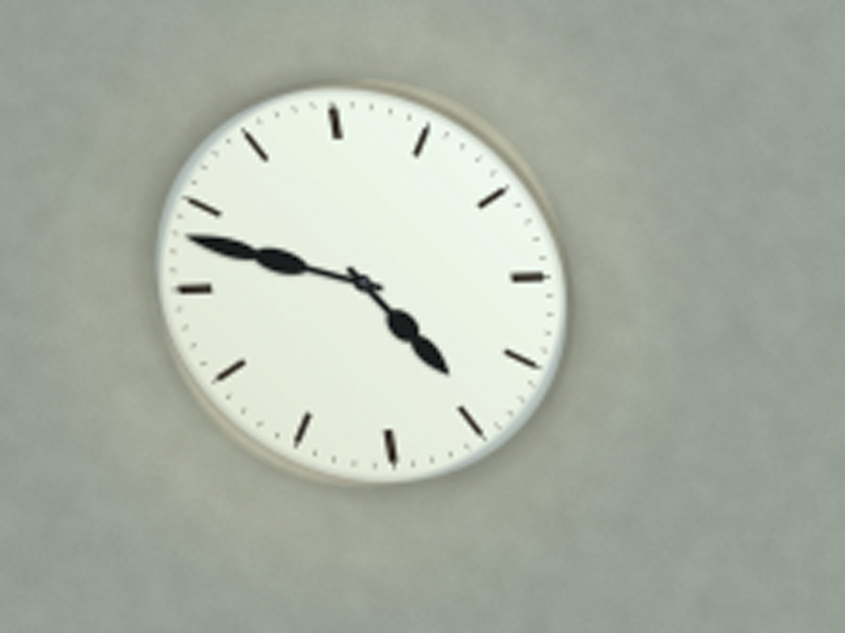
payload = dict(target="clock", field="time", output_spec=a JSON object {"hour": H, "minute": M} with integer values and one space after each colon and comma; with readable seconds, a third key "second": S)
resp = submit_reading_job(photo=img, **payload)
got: {"hour": 4, "minute": 48}
